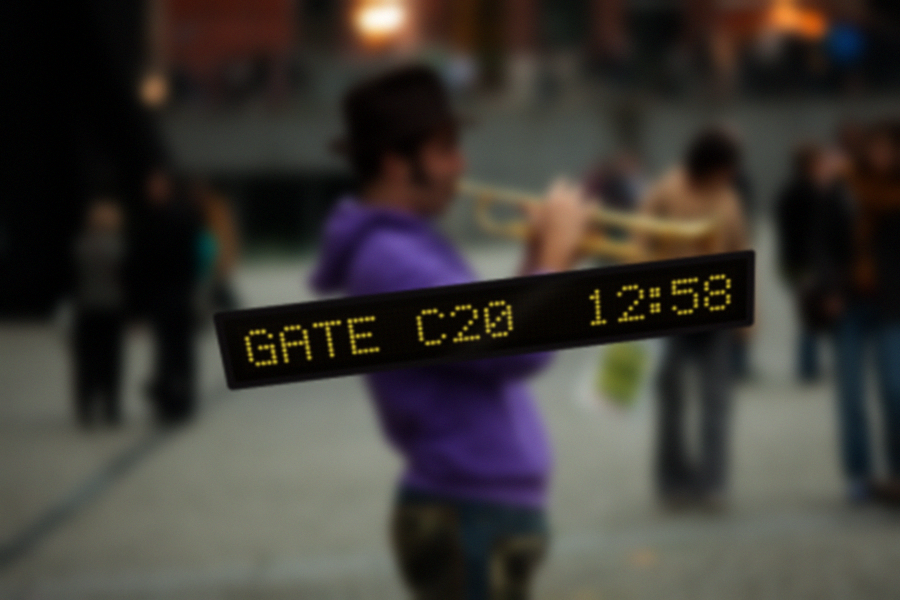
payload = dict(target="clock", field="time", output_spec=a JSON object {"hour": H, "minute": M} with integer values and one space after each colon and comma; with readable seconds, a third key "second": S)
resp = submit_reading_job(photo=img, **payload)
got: {"hour": 12, "minute": 58}
